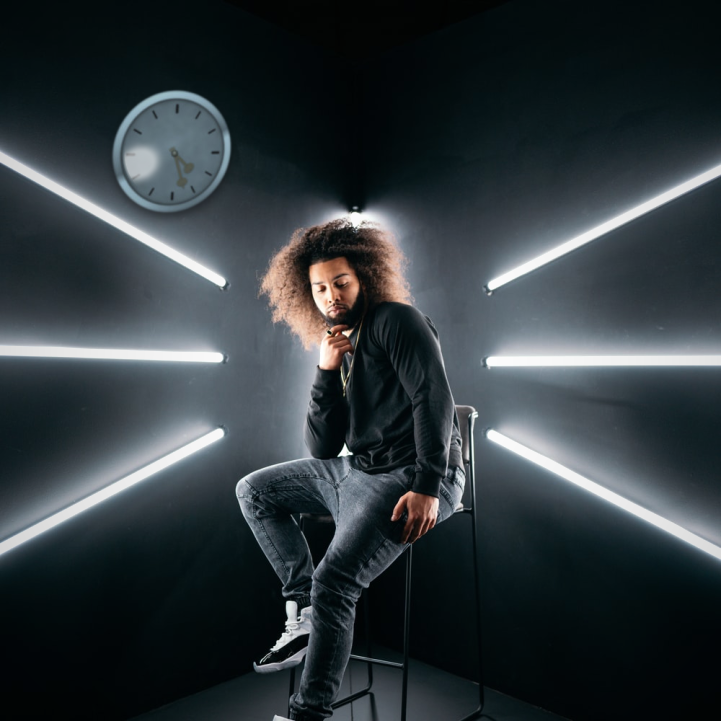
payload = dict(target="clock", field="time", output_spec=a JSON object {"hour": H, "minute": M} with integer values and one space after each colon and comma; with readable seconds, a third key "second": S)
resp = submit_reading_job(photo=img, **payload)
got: {"hour": 4, "minute": 27}
